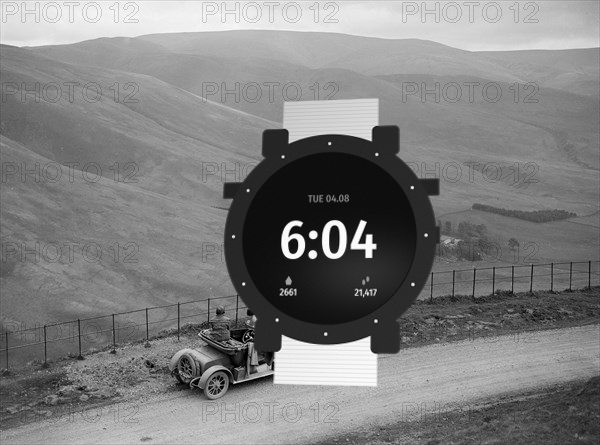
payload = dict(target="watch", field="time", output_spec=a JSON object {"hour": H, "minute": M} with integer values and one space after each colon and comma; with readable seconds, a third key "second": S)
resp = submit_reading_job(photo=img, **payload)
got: {"hour": 6, "minute": 4}
